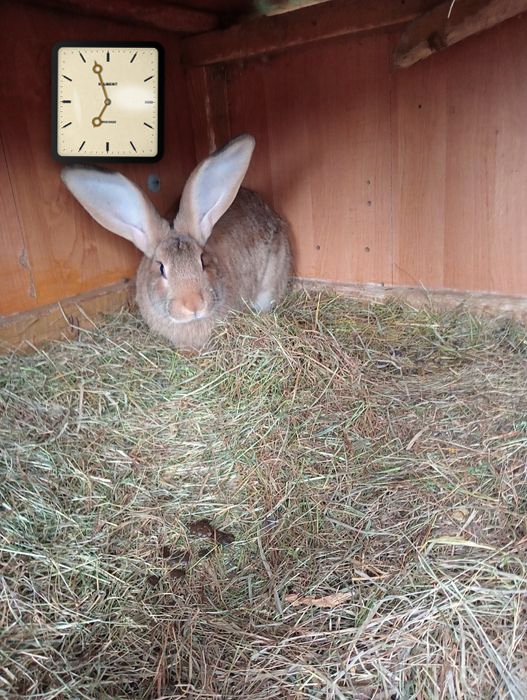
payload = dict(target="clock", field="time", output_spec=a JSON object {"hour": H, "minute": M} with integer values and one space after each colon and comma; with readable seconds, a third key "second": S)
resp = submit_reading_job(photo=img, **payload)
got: {"hour": 6, "minute": 57}
